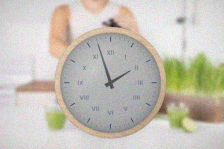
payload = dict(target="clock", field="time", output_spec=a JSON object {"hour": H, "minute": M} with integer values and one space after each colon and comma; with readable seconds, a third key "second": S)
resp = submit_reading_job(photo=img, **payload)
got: {"hour": 1, "minute": 57}
